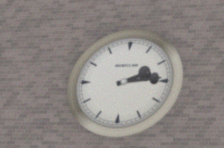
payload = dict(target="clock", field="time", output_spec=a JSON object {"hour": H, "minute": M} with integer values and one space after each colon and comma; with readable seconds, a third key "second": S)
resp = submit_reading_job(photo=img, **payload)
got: {"hour": 2, "minute": 14}
